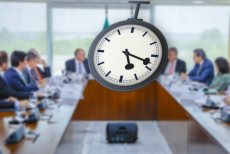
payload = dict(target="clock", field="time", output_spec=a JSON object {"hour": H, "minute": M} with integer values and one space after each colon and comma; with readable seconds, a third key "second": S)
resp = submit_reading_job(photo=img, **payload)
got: {"hour": 5, "minute": 18}
